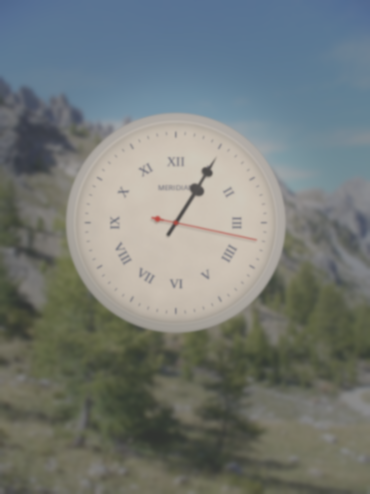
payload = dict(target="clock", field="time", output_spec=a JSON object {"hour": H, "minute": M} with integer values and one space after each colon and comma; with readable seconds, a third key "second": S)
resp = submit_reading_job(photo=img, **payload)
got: {"hour": 1, "minute": 5, "second": 17}
